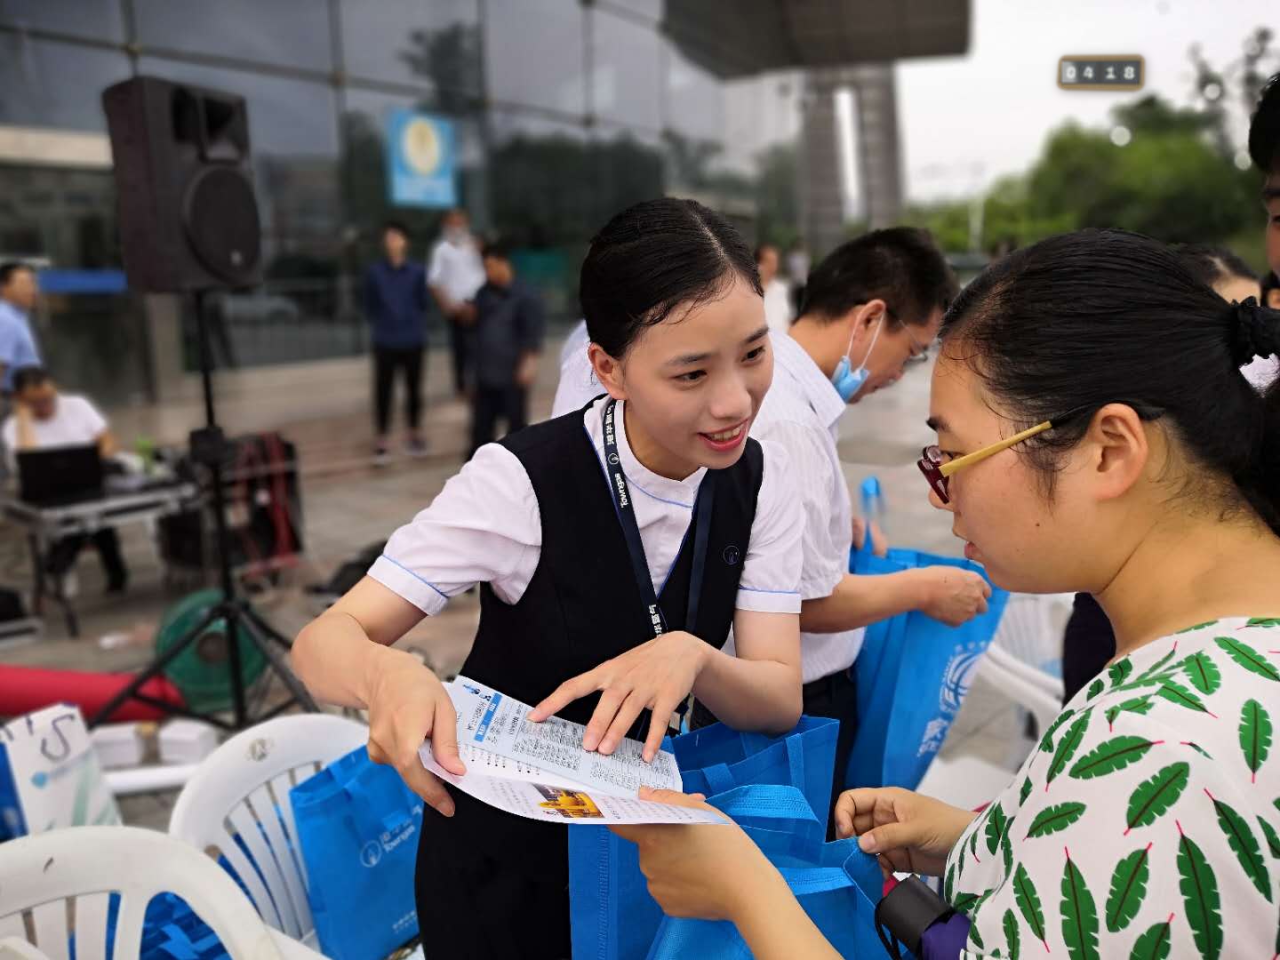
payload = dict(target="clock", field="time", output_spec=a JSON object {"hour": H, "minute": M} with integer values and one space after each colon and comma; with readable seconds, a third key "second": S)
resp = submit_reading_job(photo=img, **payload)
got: {"hour": 4, "minute": 18}
